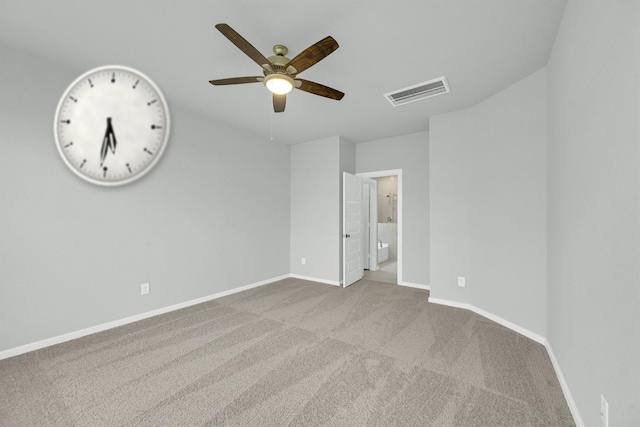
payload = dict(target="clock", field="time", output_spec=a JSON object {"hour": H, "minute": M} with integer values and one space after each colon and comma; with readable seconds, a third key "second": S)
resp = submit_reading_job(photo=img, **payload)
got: {"hour": 5, "minute": 31}
